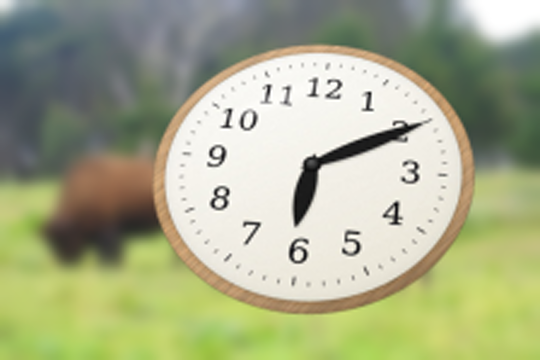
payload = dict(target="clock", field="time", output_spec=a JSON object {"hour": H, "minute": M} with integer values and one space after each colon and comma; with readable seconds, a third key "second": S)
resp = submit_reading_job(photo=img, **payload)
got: {"hour": 6, "minute": 10}
